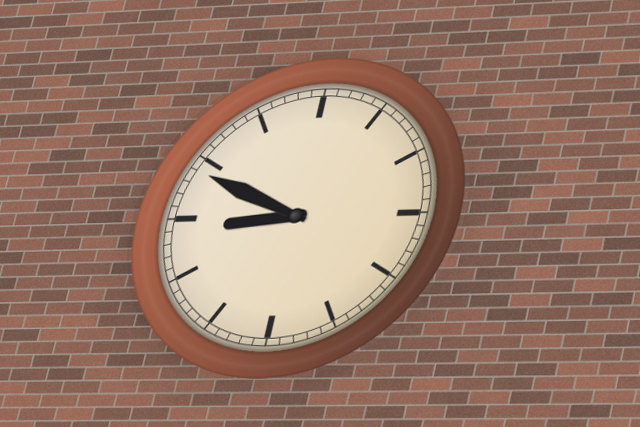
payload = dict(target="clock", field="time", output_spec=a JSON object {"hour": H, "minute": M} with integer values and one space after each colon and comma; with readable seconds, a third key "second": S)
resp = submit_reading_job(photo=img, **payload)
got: {"hour": 8, "minute": 49}
